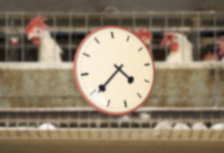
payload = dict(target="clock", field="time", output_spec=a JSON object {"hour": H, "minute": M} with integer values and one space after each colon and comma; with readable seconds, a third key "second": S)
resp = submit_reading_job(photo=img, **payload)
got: {"hour": 4, "minute": 39}
